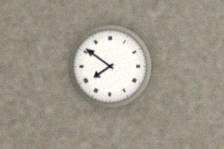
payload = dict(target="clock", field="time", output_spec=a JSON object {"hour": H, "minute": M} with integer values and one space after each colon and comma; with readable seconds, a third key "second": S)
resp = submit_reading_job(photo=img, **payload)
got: {"hour": 7, "minute": 51}
